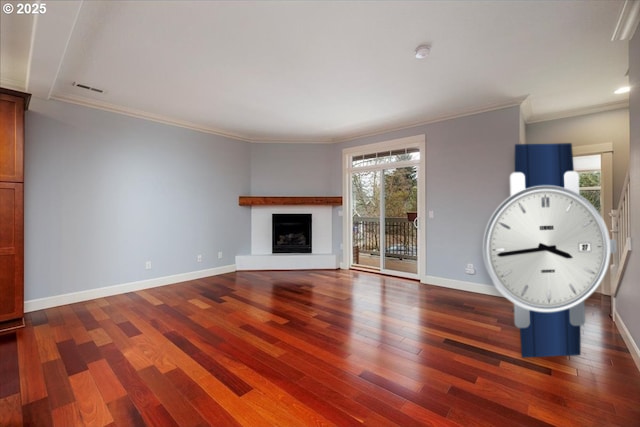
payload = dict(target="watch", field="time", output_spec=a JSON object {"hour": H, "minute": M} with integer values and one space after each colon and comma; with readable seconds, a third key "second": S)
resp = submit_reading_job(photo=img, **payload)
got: {"hour": 3, "minute": 44}
